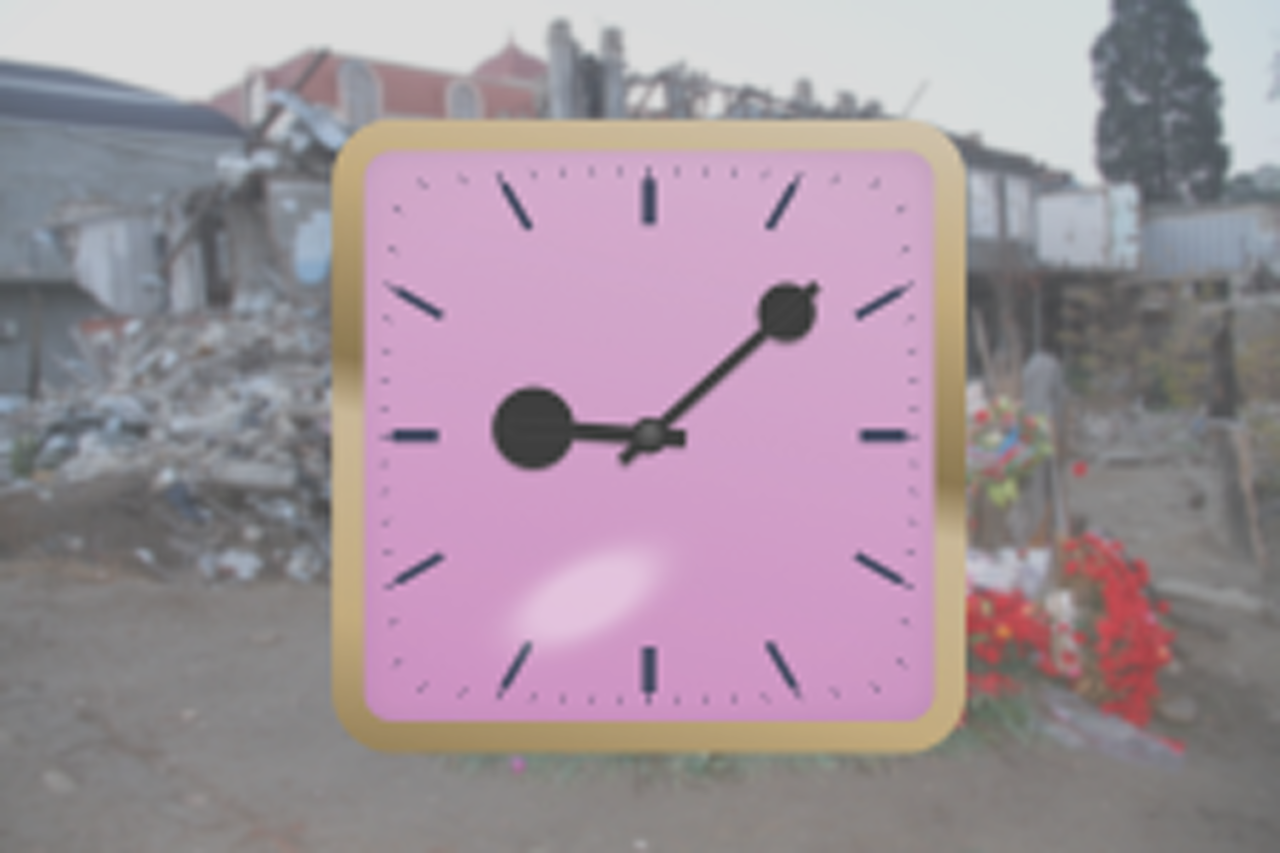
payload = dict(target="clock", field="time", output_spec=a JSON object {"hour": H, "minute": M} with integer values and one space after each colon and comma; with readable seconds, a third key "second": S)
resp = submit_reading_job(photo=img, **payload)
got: {"hour": 9, "minute": 8}
